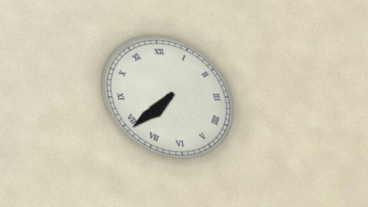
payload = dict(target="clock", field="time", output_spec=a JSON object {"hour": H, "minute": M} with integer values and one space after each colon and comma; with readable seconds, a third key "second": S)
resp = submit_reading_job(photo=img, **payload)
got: {"hour": 7, "minute": 39}
